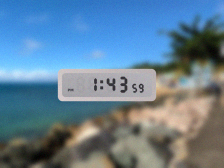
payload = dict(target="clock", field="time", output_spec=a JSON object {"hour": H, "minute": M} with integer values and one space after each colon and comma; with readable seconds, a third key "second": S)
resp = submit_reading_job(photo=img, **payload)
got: {"hour": 1, "minute": 43, "second": 59}
